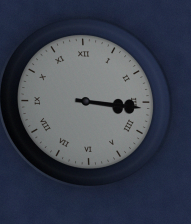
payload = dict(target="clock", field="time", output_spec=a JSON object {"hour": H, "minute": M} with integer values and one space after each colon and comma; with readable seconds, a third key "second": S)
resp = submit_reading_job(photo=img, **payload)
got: {"hour": 3, "minute": 16}
